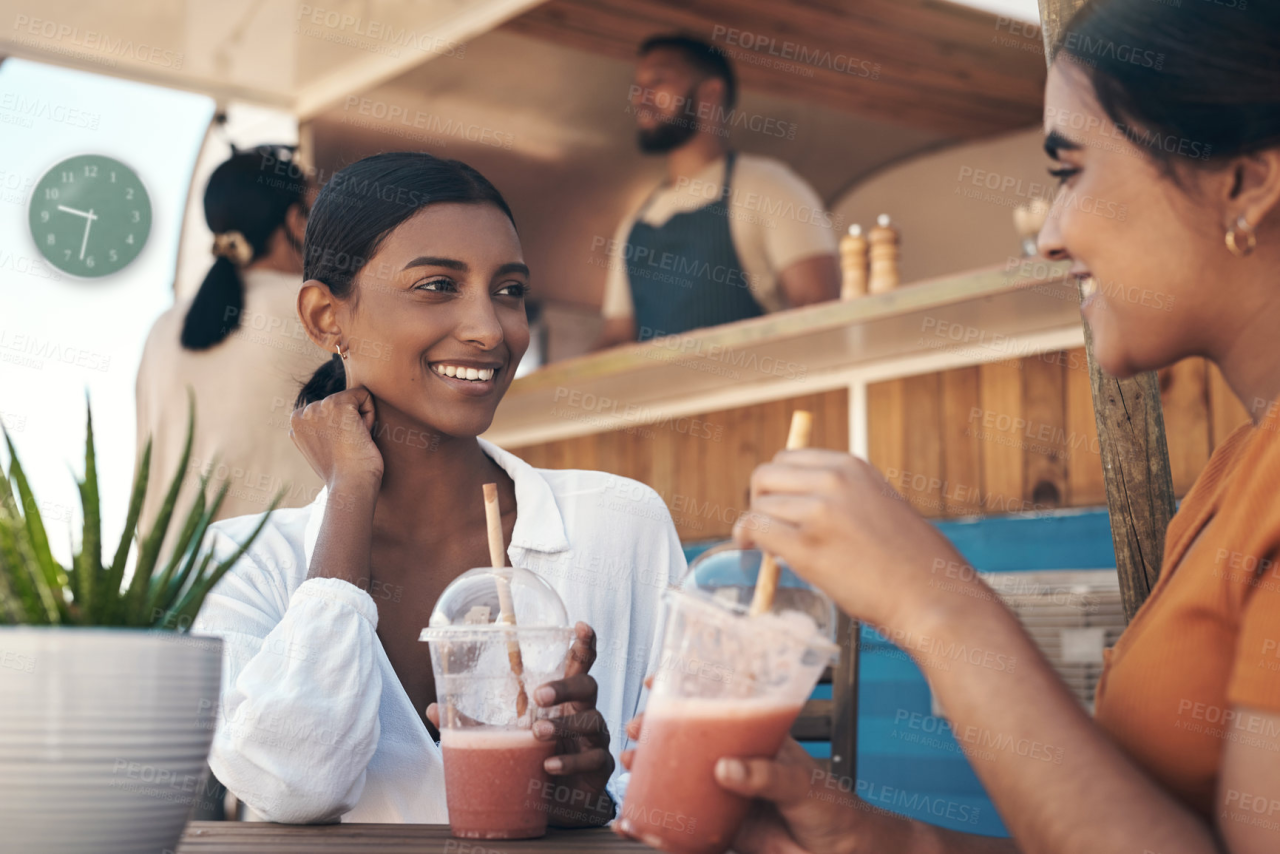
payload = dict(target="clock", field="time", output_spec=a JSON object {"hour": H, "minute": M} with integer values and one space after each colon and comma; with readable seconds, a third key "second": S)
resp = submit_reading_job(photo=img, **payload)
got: {"hour": 9, "minute": 32}
